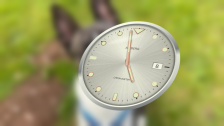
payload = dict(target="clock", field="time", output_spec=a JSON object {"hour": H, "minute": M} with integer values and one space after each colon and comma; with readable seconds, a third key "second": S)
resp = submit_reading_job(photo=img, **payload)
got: {"hour": 4, "minute": 58}
